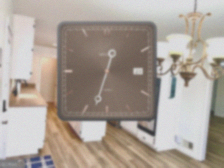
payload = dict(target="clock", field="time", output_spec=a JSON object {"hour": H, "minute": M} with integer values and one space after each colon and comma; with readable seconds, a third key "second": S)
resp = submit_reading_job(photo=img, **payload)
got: {"hour": 12, "minute": 33}
